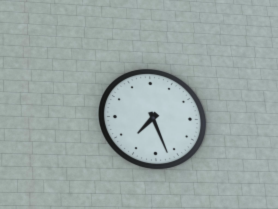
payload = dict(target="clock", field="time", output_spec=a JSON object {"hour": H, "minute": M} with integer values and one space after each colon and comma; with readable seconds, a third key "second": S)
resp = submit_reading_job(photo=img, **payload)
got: {"hour": 7, "minute": 27}
